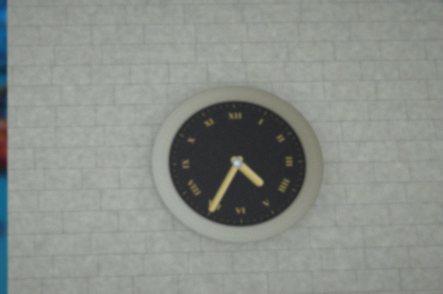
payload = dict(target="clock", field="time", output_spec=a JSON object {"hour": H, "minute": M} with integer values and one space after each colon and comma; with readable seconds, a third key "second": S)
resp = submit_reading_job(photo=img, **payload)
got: {"hour": 4, "minute": 35}
